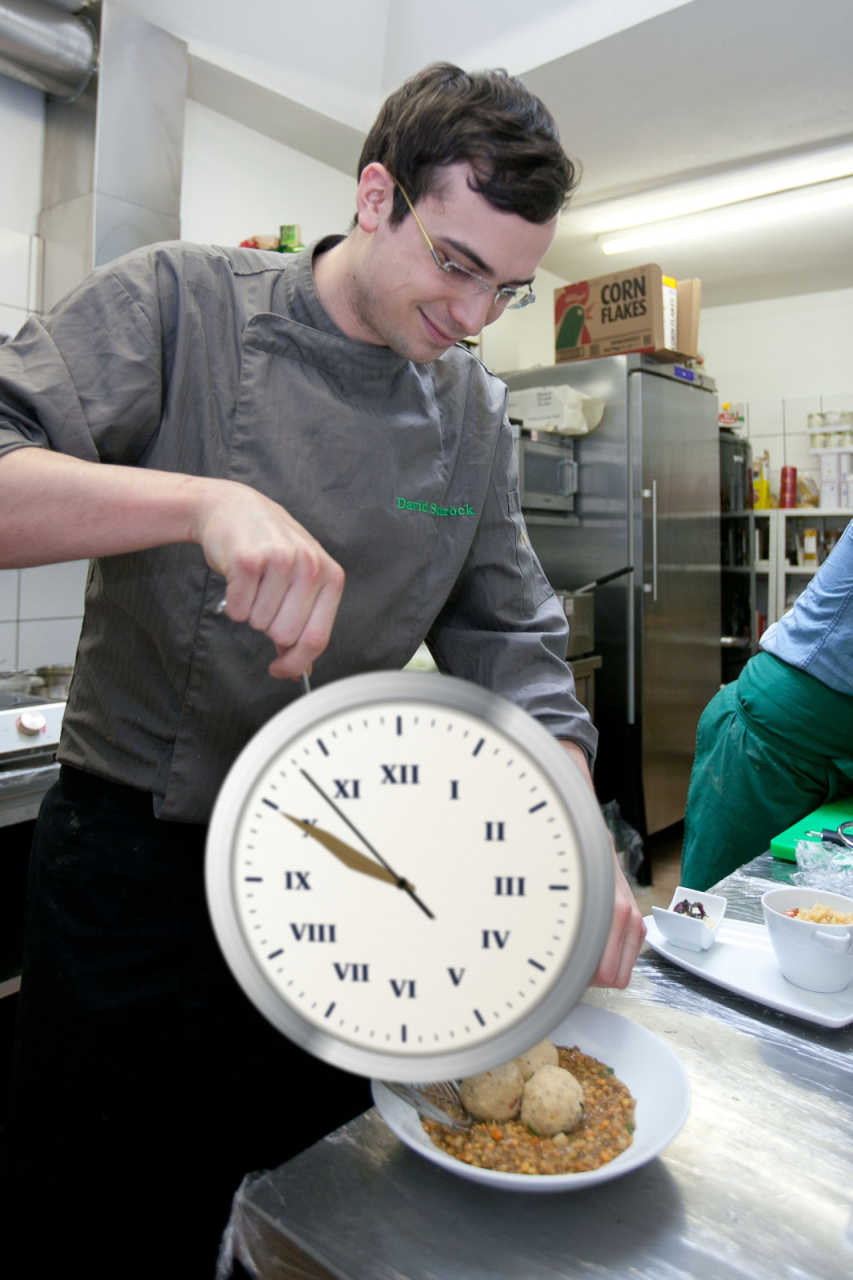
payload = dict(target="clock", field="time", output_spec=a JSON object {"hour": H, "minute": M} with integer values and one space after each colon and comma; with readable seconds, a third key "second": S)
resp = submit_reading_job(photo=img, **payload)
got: {"hour": 9, "minute": 49, "second": 53}
